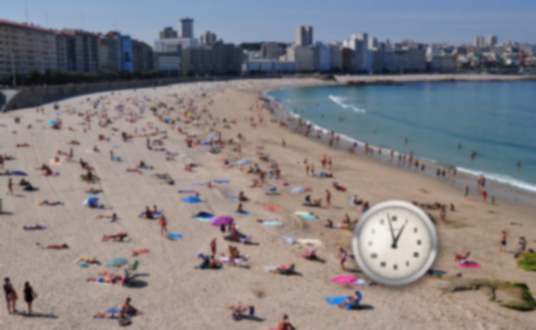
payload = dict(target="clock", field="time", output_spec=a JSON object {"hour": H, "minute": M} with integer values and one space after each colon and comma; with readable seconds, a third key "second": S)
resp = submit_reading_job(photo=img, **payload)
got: {"hour": 12, "minute": 58}
